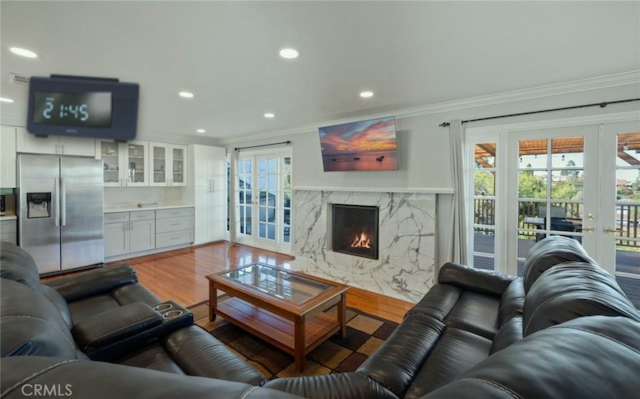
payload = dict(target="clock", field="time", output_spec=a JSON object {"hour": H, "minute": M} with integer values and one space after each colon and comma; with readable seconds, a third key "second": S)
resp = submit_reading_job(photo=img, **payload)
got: {"hour": 21, "minute": 45}
